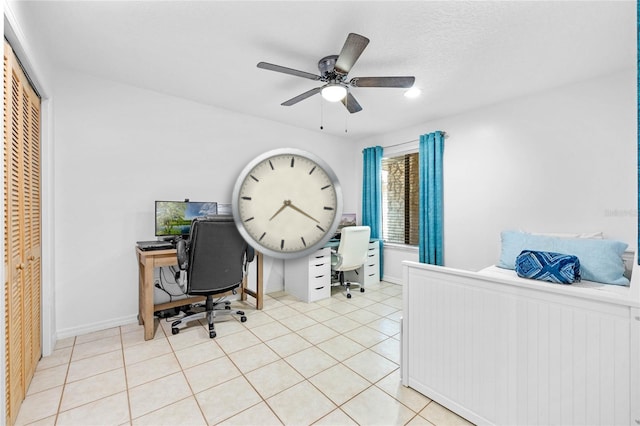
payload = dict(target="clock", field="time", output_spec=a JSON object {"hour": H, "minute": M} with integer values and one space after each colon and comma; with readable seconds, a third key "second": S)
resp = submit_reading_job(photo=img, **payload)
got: {"hour": 7, "minute": 19}
